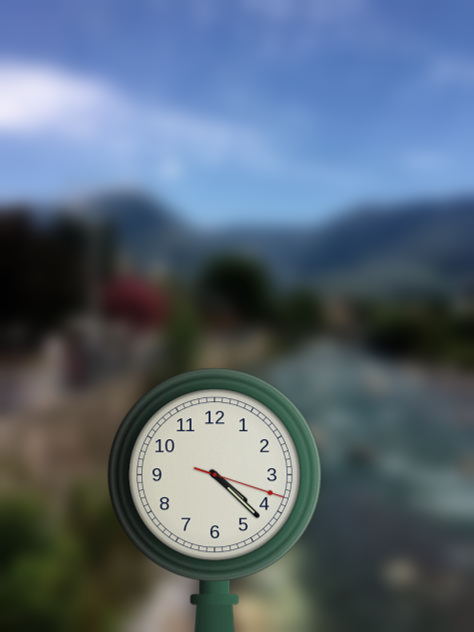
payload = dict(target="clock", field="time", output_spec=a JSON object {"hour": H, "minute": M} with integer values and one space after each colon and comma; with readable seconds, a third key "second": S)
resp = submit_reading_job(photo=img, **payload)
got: {"hour": 4, "minute": 22, "second": 18}
